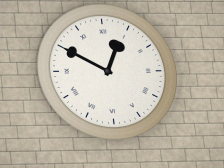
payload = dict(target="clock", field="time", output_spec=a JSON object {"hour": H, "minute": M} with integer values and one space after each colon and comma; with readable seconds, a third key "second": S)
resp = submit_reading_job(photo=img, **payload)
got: {"hour": 12, "minute": 50}
